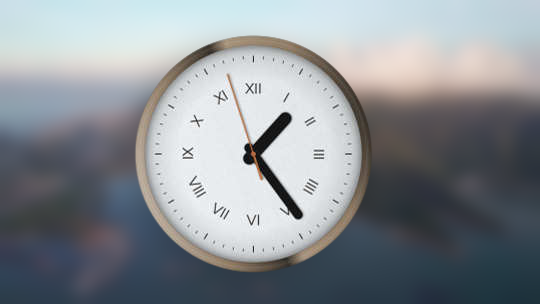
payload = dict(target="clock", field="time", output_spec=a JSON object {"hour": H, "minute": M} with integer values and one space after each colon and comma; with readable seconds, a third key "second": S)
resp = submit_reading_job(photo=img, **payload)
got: {"hour": 1, "minute": 23, "second": 57}
